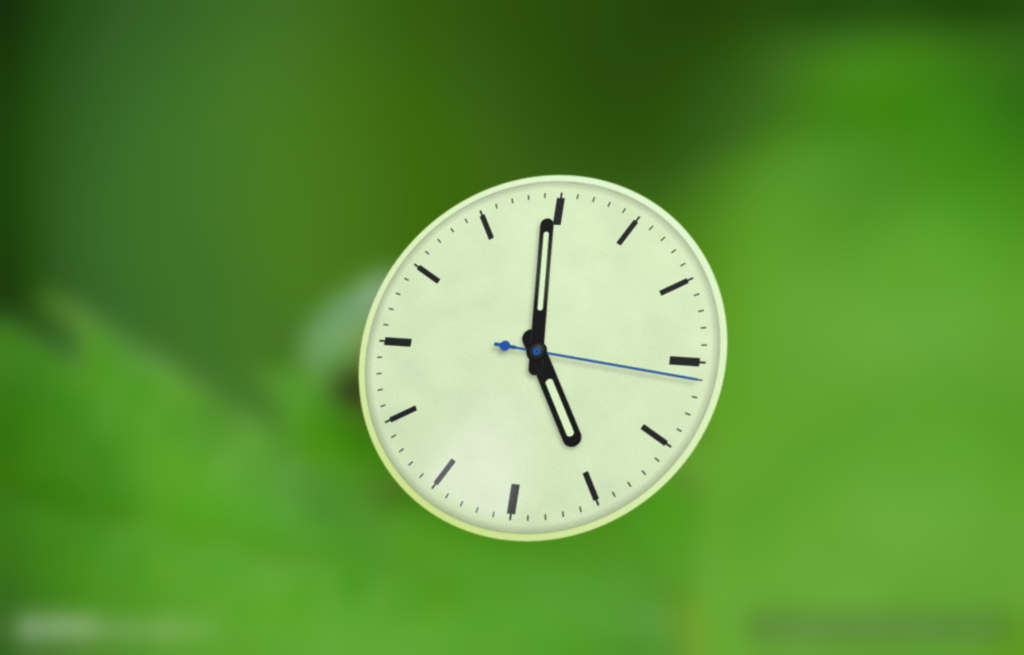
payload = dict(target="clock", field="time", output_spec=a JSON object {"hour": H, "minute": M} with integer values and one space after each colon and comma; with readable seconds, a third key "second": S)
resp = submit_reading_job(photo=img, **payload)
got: {"hour": 4, "minute": 59, "second": 16}
